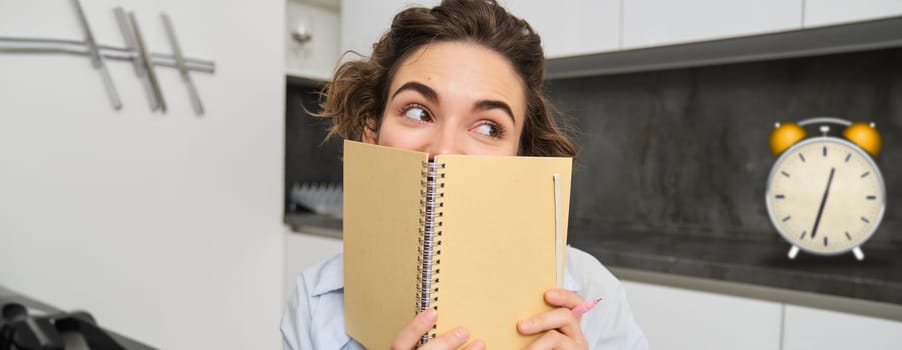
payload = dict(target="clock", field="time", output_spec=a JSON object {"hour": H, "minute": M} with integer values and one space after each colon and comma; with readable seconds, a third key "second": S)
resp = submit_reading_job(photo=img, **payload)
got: {"hour": 12, "minute": 33}
